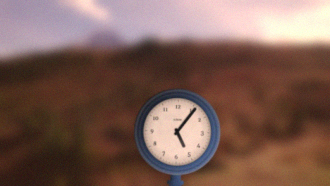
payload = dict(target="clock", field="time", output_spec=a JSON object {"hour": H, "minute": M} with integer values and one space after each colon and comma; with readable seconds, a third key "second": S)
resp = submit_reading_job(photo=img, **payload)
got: {"hour": 5, "minute": 6}
